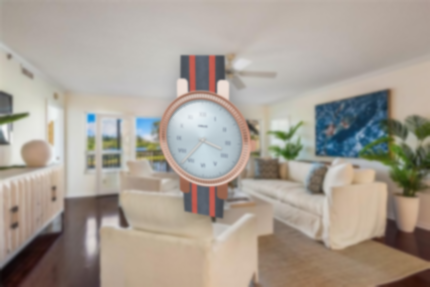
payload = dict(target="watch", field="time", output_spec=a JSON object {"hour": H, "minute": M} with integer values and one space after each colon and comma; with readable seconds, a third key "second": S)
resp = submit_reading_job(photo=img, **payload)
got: {"hour": 3, "minute": 37}
